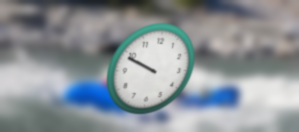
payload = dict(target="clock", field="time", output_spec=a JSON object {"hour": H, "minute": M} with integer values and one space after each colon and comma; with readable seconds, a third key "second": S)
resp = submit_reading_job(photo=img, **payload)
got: {"hour": 9, "minute": 49}
